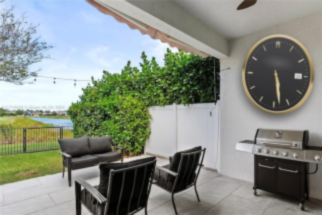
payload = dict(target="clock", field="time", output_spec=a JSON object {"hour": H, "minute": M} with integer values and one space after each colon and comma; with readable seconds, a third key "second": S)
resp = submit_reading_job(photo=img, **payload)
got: {"hour": 5, "minute": 28}
